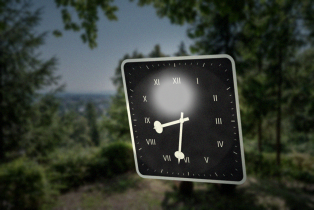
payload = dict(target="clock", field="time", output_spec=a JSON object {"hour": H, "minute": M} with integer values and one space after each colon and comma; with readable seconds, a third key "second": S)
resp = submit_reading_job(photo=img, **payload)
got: {"hour": 8, "minute": 32}
